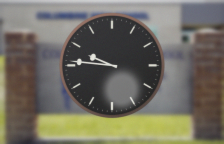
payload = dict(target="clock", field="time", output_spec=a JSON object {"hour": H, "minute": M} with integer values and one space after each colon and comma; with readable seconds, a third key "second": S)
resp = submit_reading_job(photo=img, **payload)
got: {"hour": 9, "minute": 46}
